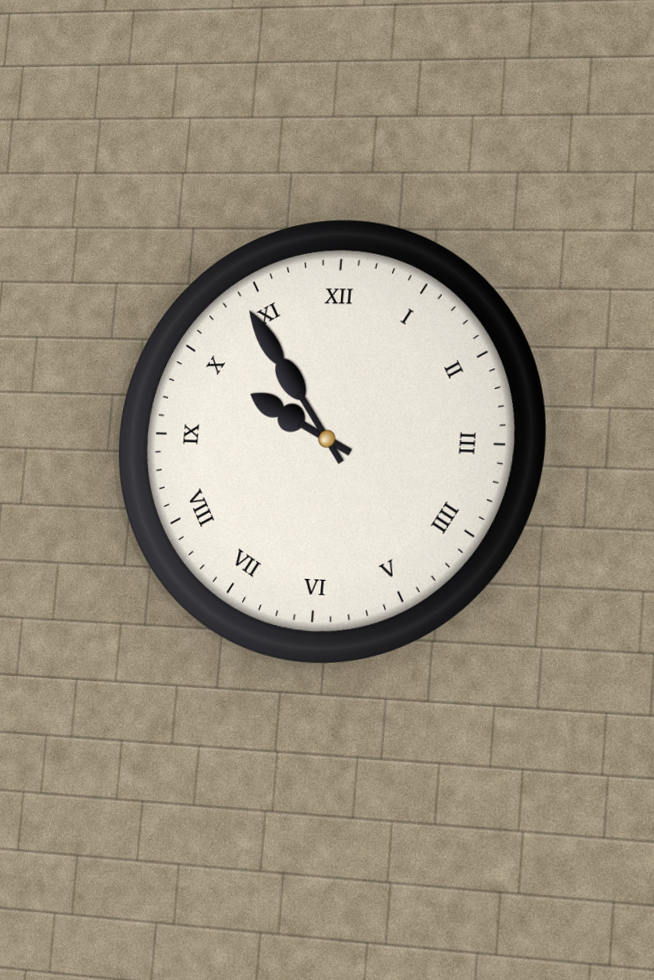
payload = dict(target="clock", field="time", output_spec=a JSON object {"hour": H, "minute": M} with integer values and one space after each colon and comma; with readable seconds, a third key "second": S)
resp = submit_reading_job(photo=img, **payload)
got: {"hour": 9, "minute": 54}
